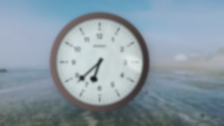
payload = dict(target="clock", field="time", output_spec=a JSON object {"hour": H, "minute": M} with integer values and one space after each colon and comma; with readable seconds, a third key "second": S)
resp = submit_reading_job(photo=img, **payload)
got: {"hour": 6, "minute": 38}
